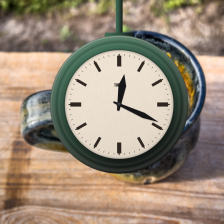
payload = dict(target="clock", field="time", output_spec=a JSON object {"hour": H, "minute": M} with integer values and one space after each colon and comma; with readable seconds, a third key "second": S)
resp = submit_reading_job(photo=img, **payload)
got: {"hour": 12, "minute": 19}
